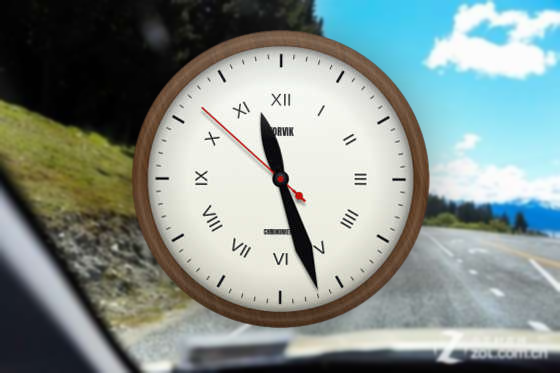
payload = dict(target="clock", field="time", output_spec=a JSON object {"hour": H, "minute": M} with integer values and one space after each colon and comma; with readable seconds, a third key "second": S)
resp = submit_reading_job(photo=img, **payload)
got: {"hour": 11, "minute": 26, "second": 52}
